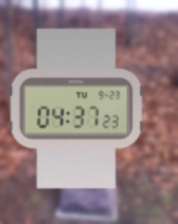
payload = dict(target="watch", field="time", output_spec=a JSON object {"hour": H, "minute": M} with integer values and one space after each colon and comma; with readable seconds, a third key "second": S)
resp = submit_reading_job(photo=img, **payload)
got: {"hour": 4, "minute": 37, "second": 23}
